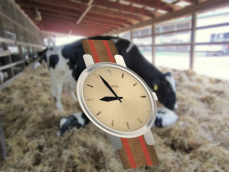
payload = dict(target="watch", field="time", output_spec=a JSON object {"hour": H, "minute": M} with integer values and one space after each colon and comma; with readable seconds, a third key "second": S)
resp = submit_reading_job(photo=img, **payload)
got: {"hour": 8, "minute": 56}
